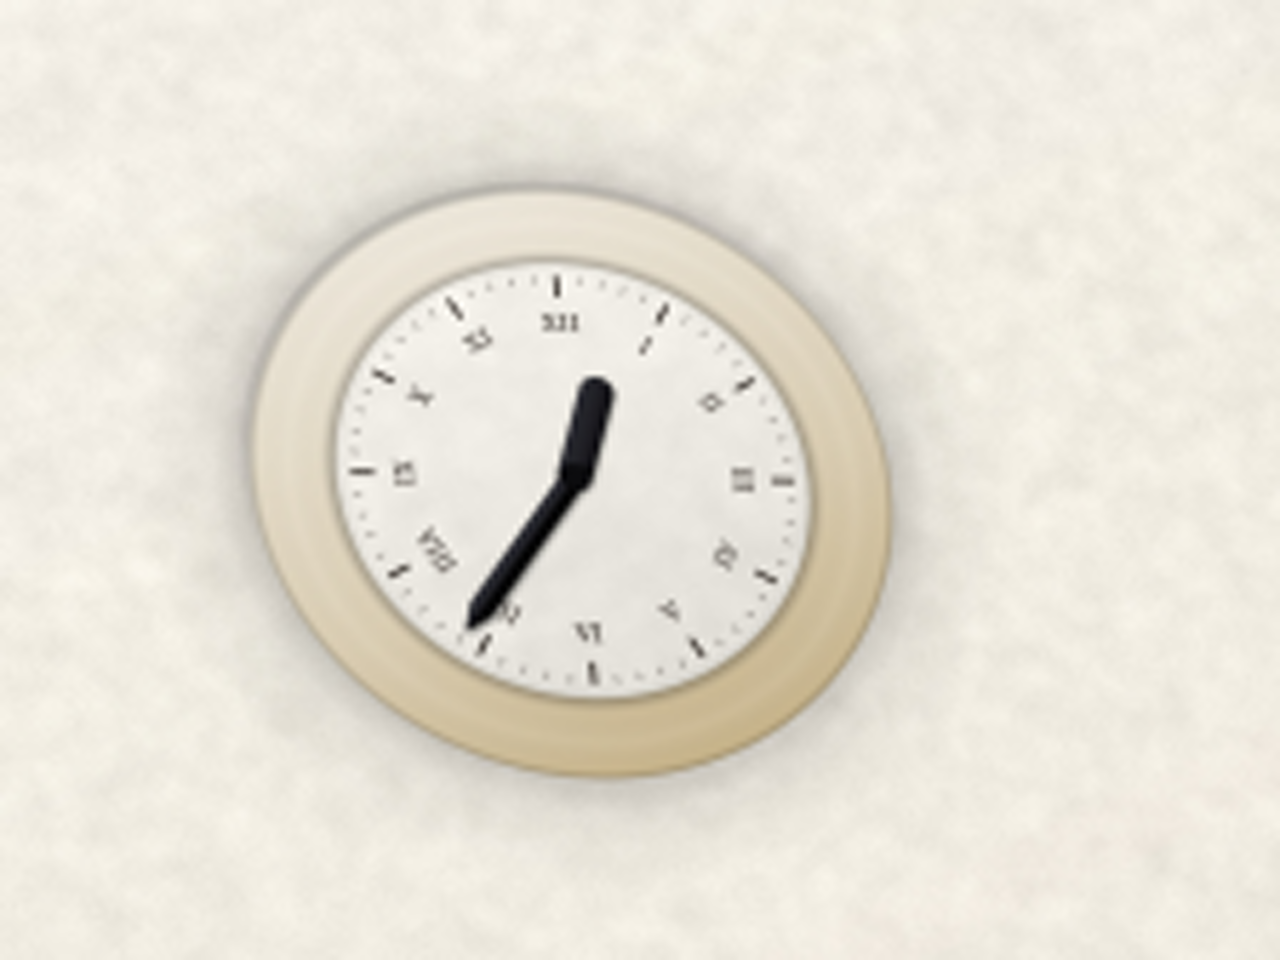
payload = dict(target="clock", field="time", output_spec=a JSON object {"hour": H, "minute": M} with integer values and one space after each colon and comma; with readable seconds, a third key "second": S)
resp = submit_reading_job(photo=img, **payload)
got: {"hour": 12, "minute": 36}
